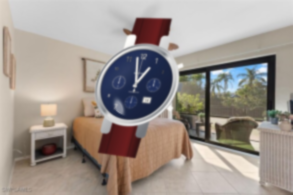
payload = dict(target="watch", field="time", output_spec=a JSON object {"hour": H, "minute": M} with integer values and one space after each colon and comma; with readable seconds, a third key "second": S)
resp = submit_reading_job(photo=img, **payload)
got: {"hour": 12, "minute": 58}
